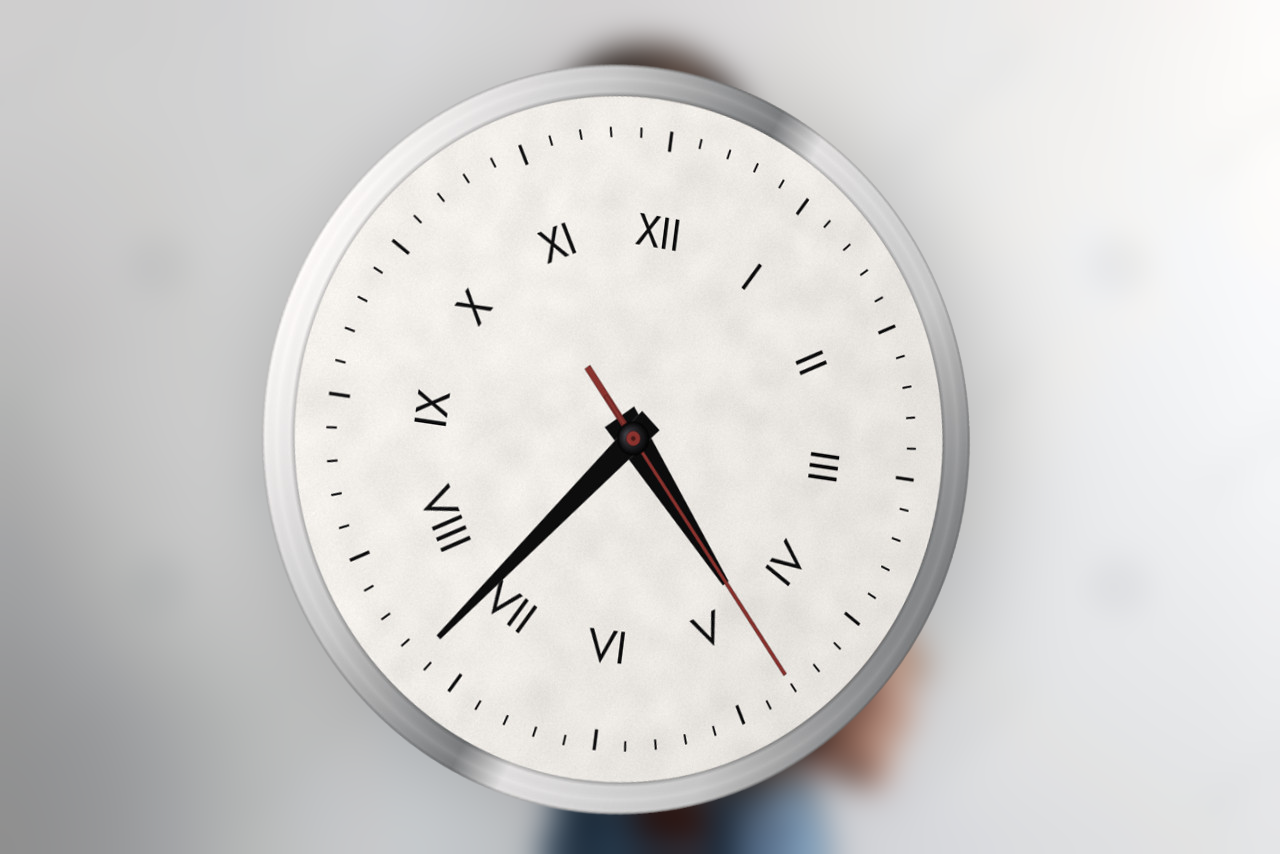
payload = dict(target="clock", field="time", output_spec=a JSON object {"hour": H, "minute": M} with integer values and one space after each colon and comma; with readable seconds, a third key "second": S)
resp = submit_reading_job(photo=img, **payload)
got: {"hour": 4, "minute": 36, "second": 23}
